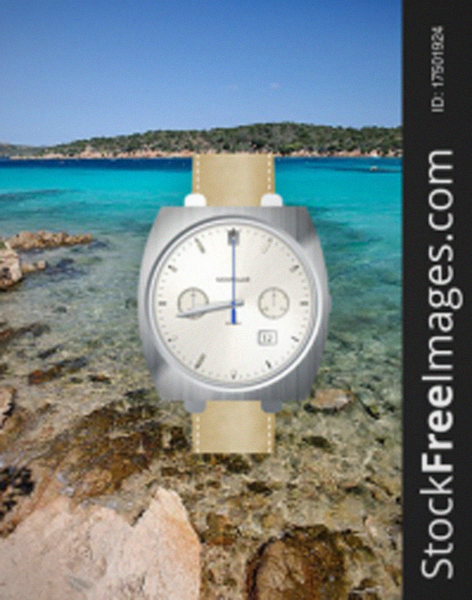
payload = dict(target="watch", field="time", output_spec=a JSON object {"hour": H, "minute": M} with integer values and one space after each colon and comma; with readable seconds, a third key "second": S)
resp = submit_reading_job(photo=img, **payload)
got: {"hour": 8, "minute": 43}
